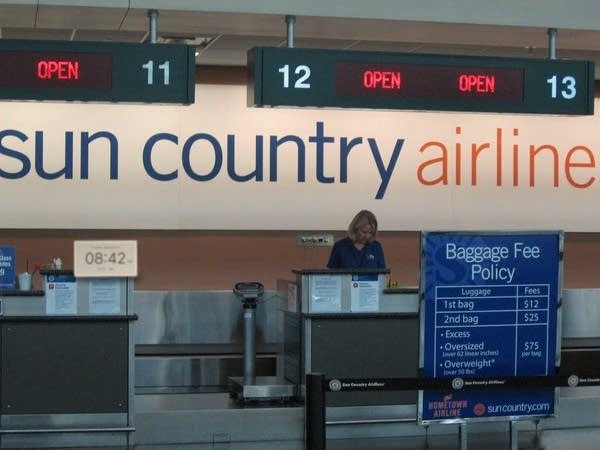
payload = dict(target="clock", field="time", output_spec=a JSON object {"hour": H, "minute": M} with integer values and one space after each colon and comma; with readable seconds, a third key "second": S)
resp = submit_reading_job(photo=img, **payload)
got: {"hour": 8, "minute": 42}
